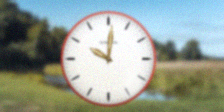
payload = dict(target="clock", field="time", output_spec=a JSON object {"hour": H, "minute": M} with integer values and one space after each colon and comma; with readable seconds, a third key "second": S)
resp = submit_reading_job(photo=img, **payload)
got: {"hour": 10, "minute": 1}
